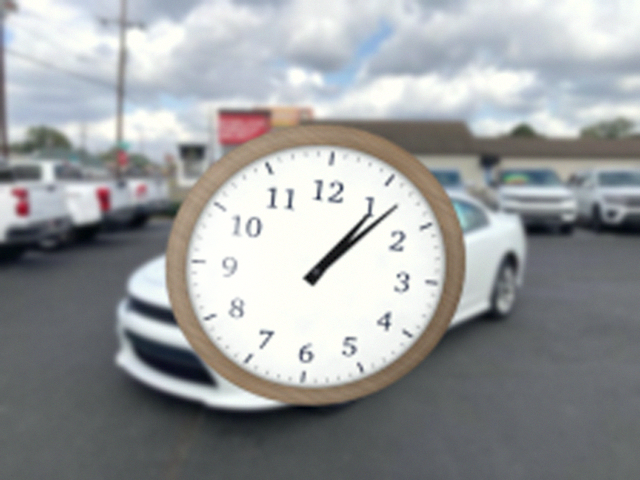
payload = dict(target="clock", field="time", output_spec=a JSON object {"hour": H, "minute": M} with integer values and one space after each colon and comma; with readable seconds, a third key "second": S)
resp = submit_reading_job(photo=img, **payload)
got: {"hour": 1, "minute": 7}
